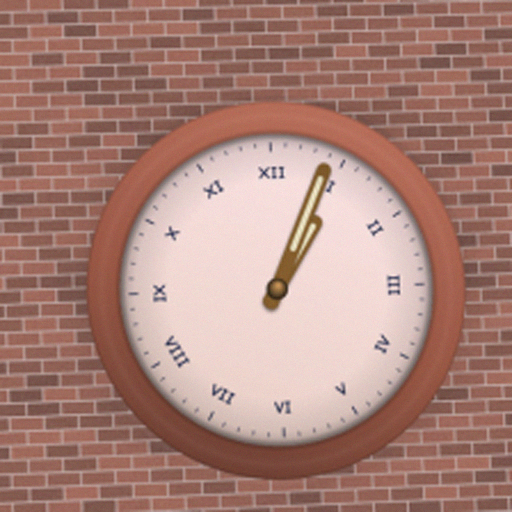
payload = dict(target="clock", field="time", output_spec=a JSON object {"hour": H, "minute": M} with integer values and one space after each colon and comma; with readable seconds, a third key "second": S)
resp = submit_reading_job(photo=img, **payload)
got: {"hour": 1, "minute": 4}
